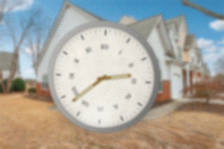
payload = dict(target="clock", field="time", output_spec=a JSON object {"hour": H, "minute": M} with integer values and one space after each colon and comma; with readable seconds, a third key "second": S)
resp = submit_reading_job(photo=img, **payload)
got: {"hour": 2, "minute": 38}
